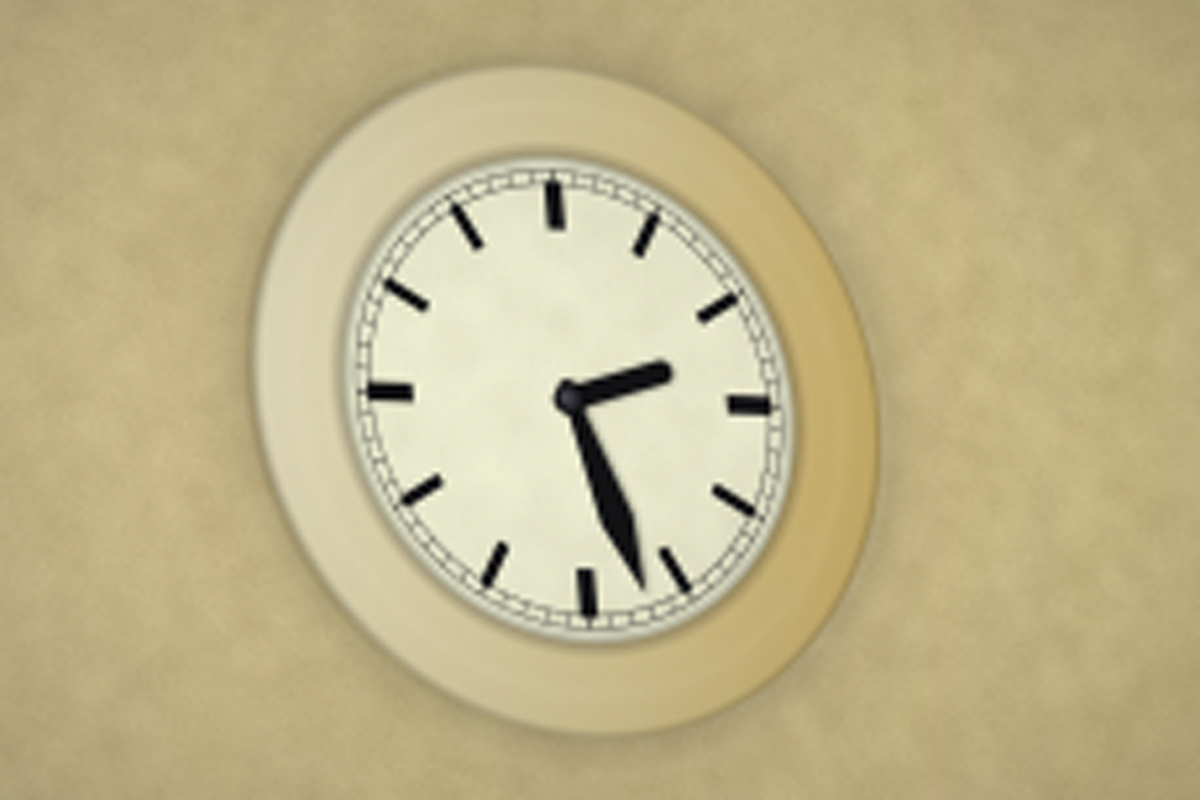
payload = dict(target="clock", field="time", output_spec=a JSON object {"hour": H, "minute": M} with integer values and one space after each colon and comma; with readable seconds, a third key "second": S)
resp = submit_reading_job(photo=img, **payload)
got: {"hour": 2, "minute": 27}
